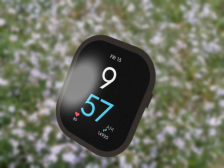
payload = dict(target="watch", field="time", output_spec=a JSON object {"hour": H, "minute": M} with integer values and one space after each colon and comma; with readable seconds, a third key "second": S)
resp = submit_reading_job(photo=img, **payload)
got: {"hour": 9, "minute": 57}
